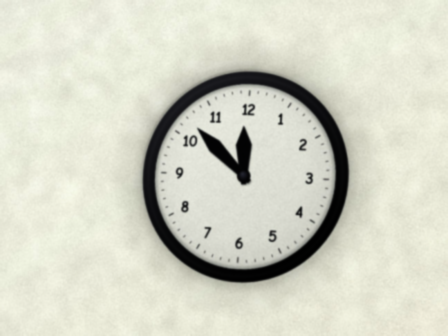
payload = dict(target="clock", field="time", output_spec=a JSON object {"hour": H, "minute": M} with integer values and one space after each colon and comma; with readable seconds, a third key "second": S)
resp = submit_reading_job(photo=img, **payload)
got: {"hour": 11, "minute": 52}
